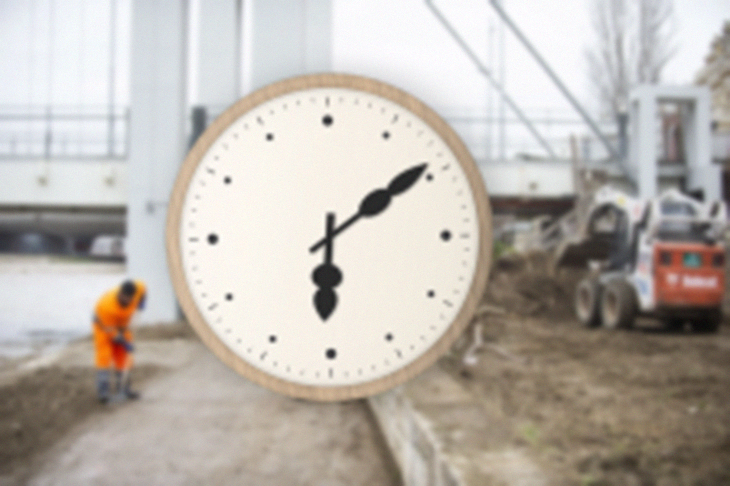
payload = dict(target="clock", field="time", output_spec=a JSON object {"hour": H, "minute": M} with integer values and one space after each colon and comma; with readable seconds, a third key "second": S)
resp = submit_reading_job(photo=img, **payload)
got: {"hour": 6, "minute": 9}
